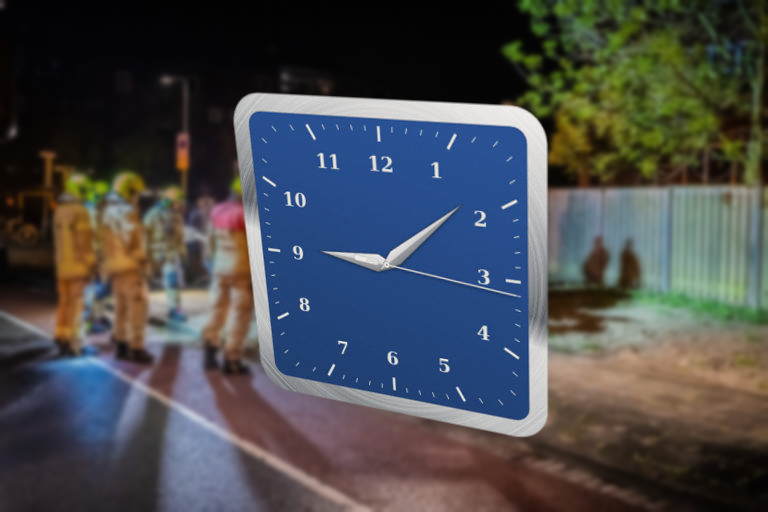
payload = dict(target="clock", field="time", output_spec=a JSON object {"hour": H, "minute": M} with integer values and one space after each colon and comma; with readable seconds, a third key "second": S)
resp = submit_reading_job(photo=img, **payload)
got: {"hour": 9, "minute": 8, "second": 16}
